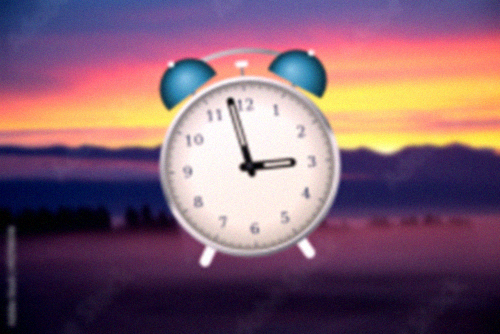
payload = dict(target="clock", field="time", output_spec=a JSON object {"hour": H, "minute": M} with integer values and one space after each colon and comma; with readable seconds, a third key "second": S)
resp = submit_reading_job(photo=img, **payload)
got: {"hour": 2, "minute": 58}
